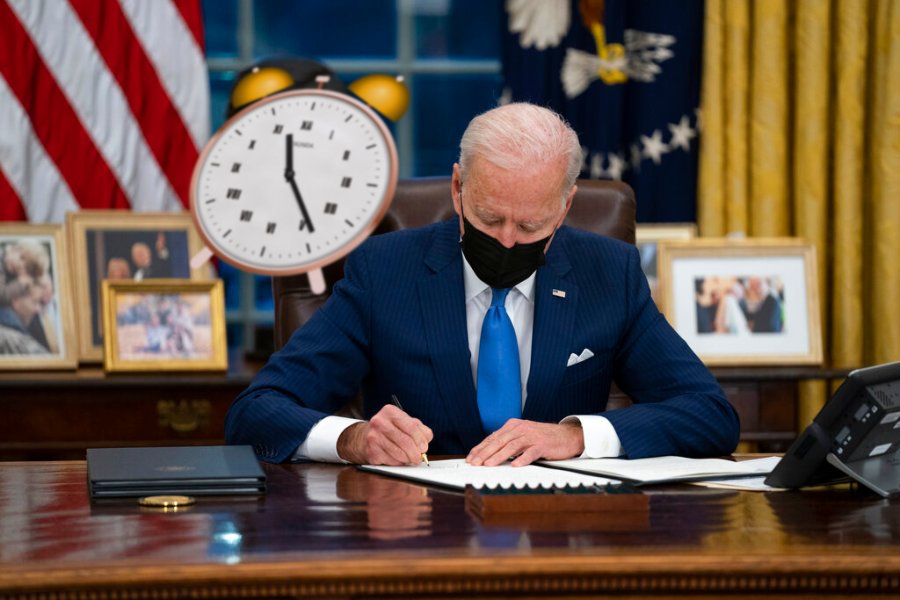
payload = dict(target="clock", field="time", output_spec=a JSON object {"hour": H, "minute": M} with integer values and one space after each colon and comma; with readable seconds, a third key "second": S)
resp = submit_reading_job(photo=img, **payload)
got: {"hour": 11, "minute": 24}
